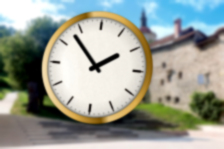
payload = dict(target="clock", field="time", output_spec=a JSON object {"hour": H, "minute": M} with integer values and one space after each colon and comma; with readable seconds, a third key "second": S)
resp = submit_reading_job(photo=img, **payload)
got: {"hour": 1, "minute": 53}
